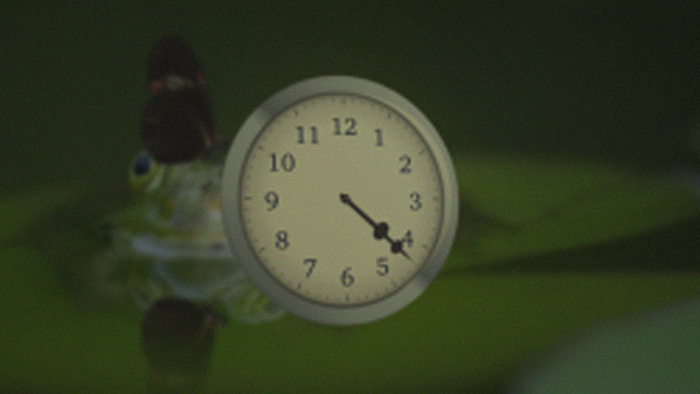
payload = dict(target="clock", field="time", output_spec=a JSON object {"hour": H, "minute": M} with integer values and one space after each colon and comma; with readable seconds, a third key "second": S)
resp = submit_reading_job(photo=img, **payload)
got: {"hour": 4, "minute": 22}
